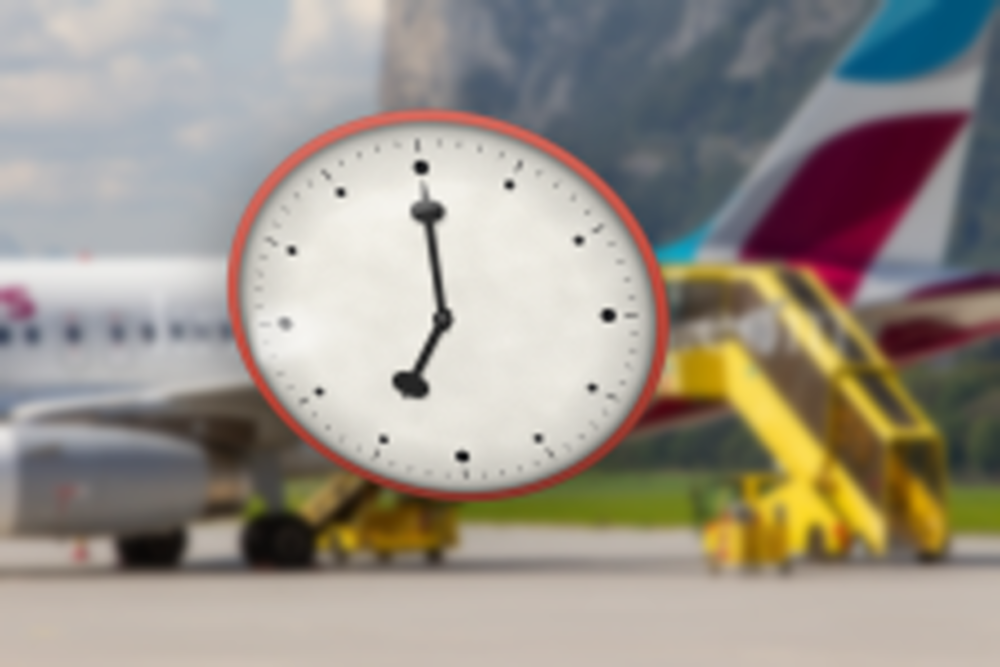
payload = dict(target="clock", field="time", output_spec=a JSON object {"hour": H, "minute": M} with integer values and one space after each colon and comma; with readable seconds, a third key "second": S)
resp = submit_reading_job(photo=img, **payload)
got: {"hour": 7, "minute": 0}
